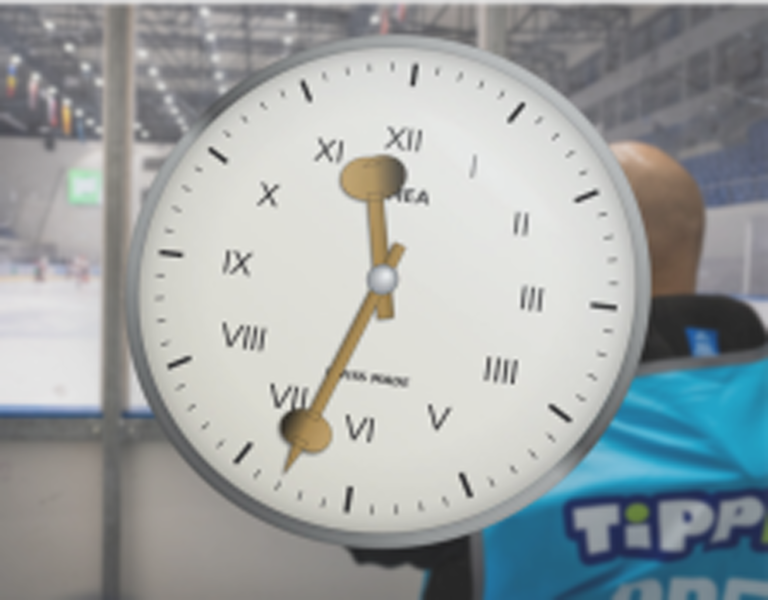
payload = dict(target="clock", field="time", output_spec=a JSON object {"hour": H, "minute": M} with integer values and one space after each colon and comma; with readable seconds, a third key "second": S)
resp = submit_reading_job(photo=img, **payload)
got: {"hour": 11, "minute": 33}
